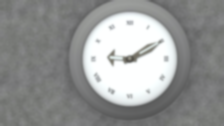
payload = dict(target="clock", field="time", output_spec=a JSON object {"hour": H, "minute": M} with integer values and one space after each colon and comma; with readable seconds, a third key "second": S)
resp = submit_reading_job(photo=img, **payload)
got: {"hour": 9, "minute": 10}
